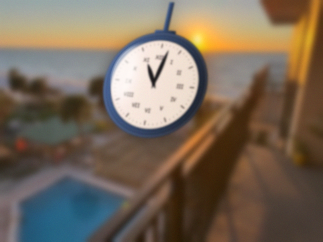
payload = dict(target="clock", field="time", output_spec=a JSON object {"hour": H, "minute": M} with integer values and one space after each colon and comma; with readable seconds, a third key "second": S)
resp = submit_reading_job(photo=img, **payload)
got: {"hour": 11, "minute": 2}
